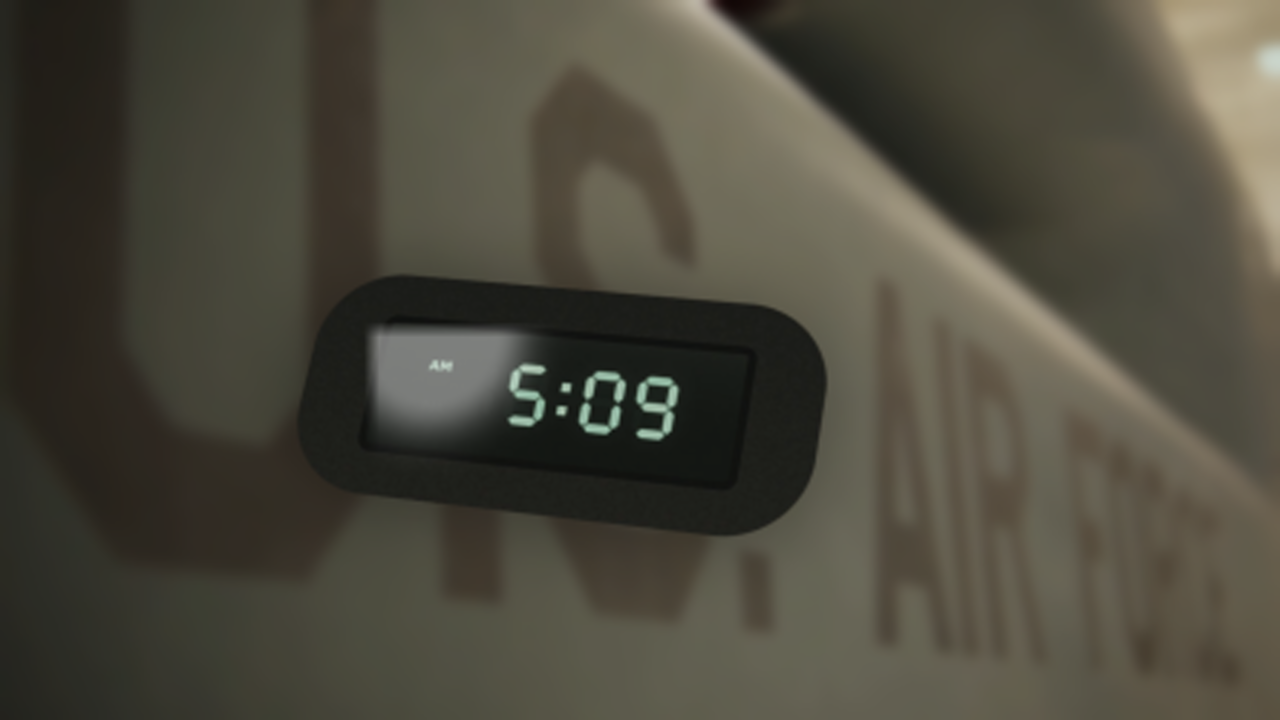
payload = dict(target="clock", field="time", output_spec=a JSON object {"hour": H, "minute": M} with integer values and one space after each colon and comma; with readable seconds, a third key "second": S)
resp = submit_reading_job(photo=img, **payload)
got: {"hour": 5, "minute": 9}
